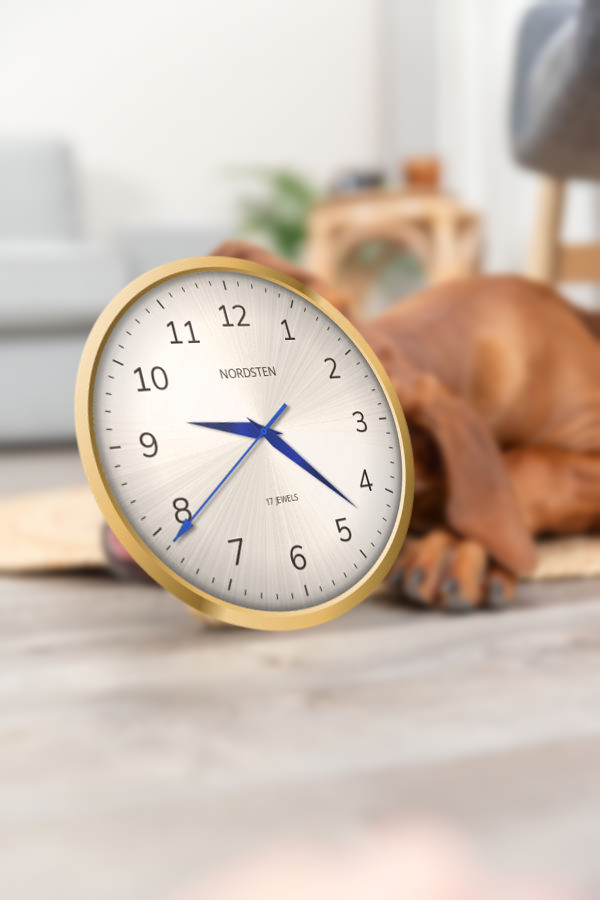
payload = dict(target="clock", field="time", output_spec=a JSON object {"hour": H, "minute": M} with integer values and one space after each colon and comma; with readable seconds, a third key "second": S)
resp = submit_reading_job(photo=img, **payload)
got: {"hour": 9, "minute": 22, "second": 39}
